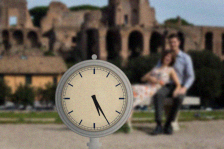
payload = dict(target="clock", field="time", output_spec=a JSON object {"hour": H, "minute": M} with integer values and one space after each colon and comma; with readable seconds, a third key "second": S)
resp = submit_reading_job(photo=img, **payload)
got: {"hour": 5, "minute": 25}
